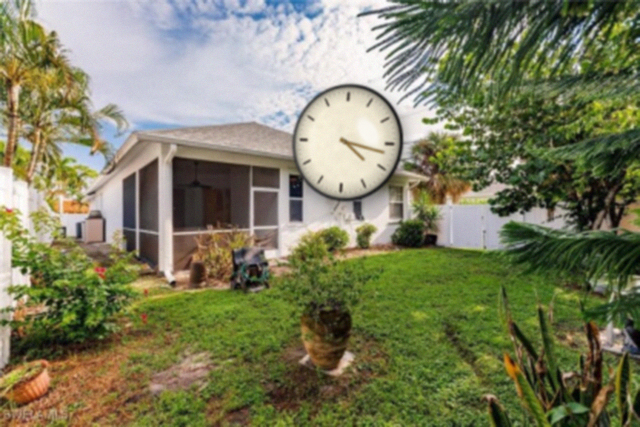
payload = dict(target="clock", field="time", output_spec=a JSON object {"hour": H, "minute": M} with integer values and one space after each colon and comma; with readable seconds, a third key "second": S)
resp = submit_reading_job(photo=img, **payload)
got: {"hour": 4, "minute": 17}
